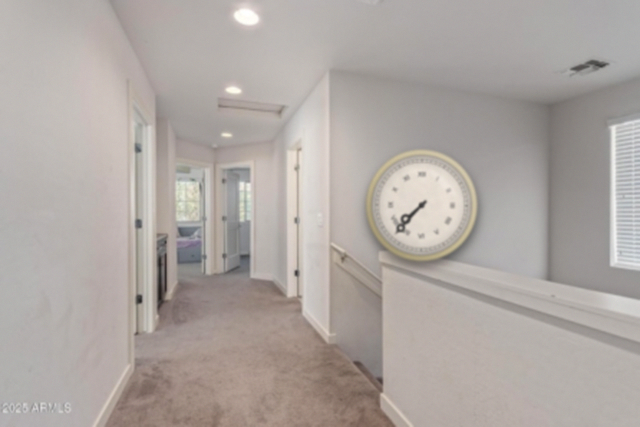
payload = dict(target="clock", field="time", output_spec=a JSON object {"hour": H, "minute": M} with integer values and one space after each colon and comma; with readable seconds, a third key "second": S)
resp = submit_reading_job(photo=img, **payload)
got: {"hour": 7, "minute": 37}
